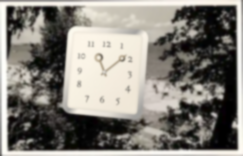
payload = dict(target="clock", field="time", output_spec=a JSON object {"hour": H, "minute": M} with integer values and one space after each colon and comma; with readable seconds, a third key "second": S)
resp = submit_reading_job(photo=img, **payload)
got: {"hour": 11, "minute": 8}
